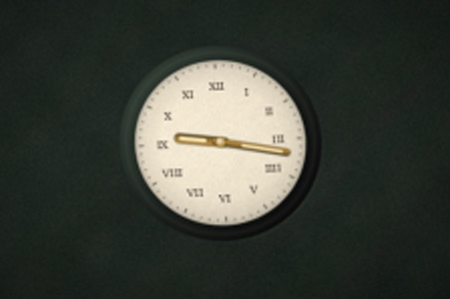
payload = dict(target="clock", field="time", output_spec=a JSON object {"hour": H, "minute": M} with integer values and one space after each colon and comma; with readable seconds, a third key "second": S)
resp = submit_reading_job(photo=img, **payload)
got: {"hour": 9, "minute": 17}
